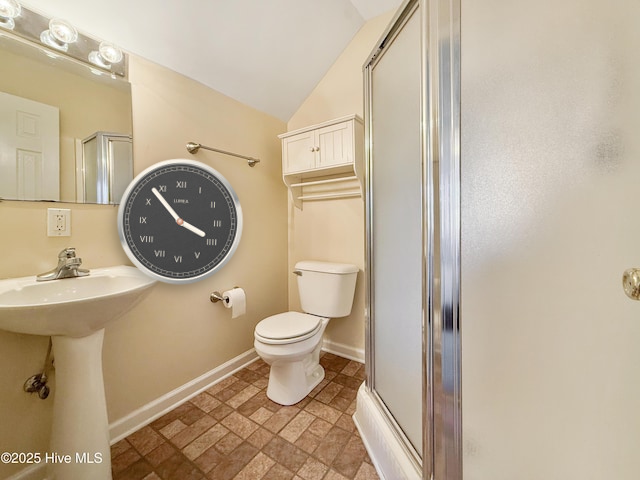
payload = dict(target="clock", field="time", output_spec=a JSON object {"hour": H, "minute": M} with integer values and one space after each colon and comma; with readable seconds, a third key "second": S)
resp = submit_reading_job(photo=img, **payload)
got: {"hour": 3, "minute": 53}
